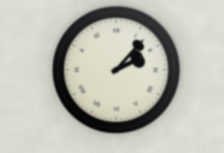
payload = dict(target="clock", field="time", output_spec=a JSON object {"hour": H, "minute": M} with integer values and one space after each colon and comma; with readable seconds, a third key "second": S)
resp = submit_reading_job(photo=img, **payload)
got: {"hour": 2, "minute": 7}
